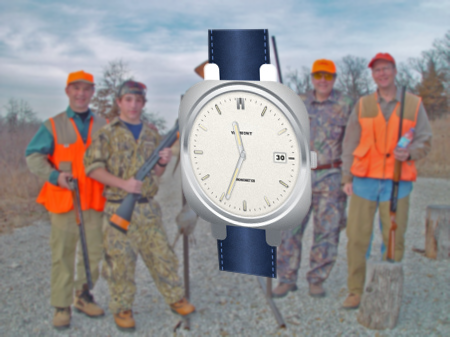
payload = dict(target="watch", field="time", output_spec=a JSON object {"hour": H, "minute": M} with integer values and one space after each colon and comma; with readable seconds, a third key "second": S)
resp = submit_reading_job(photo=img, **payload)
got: {"hour": 11, "minute": 34}
